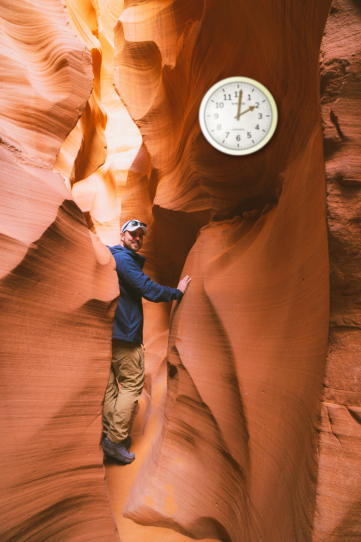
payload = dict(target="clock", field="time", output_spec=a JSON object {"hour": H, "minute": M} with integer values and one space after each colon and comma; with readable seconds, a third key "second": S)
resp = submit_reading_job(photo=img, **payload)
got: {"hour": 2, "minute": 1}
